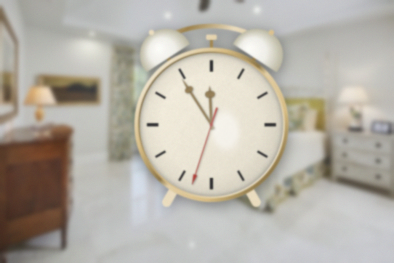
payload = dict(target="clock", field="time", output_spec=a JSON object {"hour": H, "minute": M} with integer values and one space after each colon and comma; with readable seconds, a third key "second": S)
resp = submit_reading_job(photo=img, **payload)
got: {"hour": 11, "minute": 54, "second": 33}
